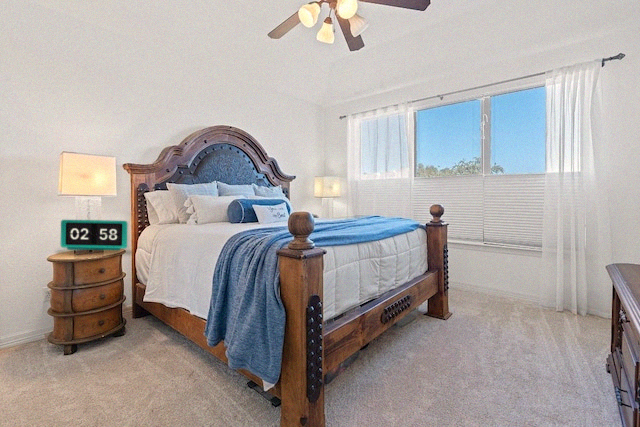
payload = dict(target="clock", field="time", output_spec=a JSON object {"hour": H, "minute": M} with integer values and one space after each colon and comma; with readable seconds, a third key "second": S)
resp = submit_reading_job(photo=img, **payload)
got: {"hour": 2, "minute": 58}
